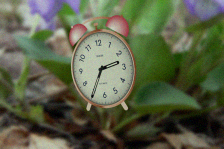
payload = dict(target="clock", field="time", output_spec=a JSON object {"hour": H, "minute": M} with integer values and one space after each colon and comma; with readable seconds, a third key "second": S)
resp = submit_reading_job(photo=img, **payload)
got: {"hour": 2, "minute": 35}
